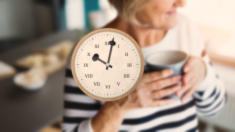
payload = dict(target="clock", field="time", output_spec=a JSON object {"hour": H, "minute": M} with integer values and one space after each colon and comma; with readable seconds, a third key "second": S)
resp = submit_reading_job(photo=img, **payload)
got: {"hour": 10, "minute": 2}
